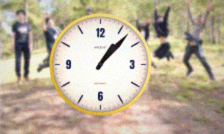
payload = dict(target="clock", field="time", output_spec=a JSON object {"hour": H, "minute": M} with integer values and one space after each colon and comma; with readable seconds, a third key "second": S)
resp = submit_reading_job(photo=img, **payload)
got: {"hour": 1, "minute": 7}
